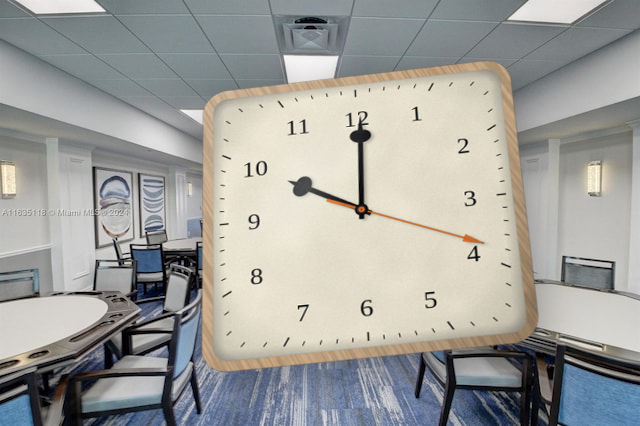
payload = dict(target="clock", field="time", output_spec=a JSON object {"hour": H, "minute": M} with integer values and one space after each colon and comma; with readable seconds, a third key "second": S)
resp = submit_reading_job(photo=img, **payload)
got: {"hour": 10, "minute": 0, "second": 19}
